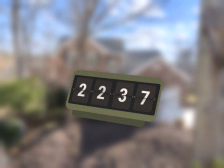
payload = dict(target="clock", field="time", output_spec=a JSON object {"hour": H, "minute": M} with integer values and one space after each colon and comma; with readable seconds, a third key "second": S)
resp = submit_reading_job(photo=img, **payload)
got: {"hour": 22, "minute": 37}
